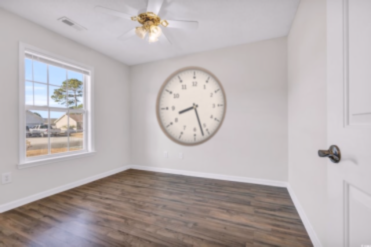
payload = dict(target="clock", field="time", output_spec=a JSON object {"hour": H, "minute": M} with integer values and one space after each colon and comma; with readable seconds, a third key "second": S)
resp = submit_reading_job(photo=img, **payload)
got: {"hour": 8, "minute": 27}
